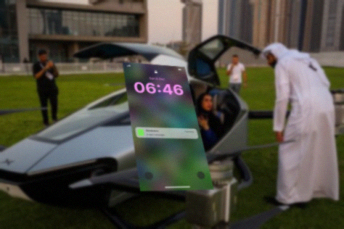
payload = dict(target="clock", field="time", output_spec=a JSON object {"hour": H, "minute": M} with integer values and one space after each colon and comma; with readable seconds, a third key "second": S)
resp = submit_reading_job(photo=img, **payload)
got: {"hour": 6, "minute": 46}
